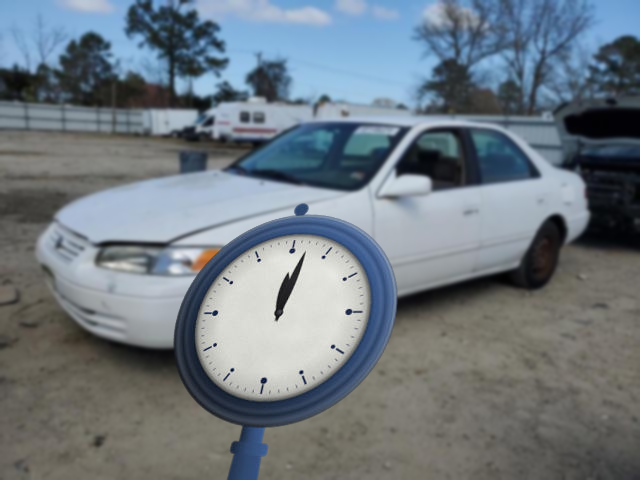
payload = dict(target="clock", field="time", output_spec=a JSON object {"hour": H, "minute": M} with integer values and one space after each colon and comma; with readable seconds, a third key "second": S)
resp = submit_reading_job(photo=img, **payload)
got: {"hour": 12, "minute": 2}
